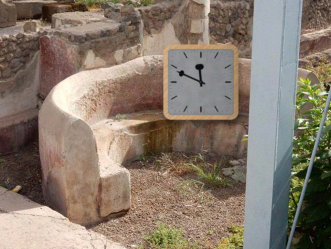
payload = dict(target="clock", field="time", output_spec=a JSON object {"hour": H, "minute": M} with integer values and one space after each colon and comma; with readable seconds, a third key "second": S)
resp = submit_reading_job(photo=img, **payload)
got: {"hour": 11, "minute": 49}
